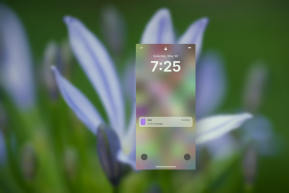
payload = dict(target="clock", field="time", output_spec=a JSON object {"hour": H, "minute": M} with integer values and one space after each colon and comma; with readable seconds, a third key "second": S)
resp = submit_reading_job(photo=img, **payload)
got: {"hour": 7, "minute": 25}
